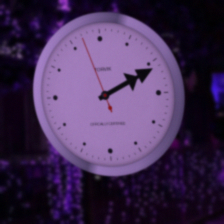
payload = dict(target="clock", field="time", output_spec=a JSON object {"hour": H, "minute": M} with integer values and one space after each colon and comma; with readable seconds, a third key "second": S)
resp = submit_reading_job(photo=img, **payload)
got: {"hour": 2, "minute": 10, "second": 57}
